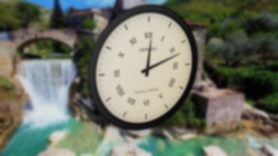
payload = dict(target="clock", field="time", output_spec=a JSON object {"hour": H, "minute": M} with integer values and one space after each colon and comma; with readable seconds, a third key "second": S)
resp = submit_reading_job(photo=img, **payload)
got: {"hour": 12, "minute": 12}
